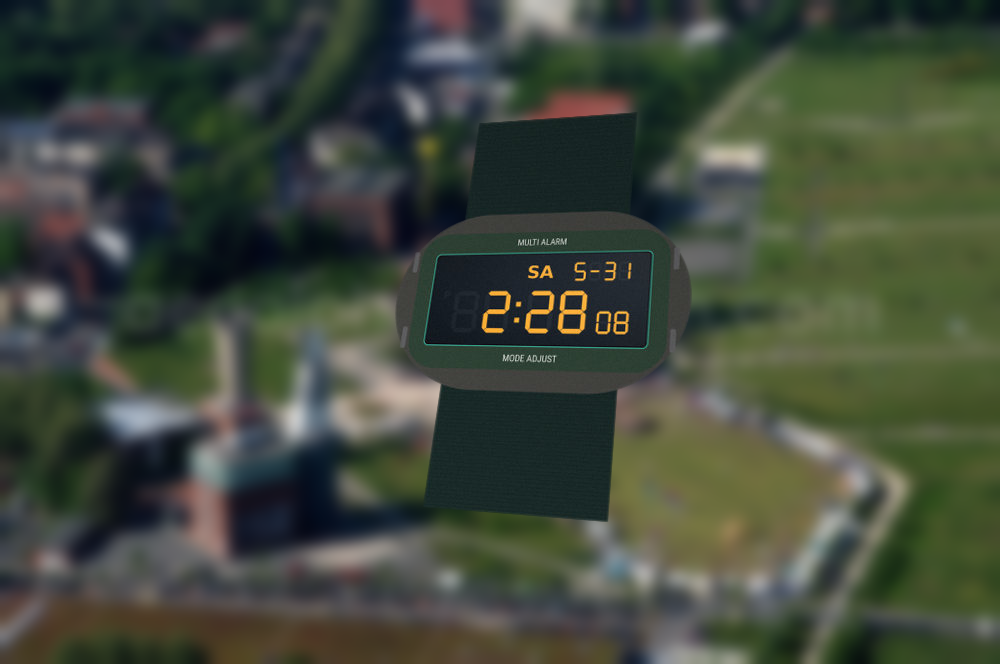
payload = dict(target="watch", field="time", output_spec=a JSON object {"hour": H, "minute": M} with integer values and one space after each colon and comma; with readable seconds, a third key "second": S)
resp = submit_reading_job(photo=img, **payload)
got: {"hour": 2, "minute": 28, "second": 8}
